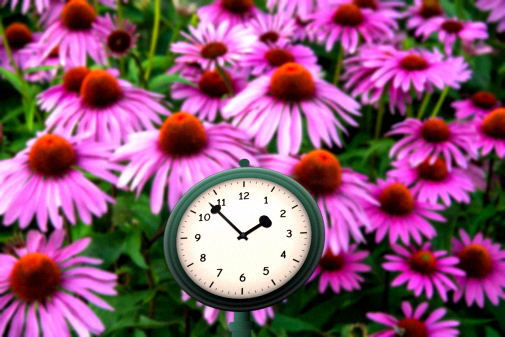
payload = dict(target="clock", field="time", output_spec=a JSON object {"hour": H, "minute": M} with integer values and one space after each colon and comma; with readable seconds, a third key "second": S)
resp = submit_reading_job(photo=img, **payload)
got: {"hour": 1, "minute": 53}
